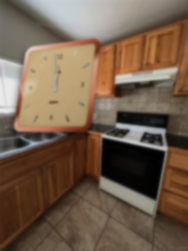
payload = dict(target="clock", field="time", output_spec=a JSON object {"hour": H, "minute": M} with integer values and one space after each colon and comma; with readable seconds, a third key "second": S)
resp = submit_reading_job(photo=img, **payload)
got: {"hour": 11, "minute": 58}
